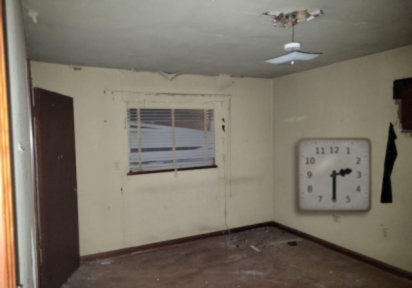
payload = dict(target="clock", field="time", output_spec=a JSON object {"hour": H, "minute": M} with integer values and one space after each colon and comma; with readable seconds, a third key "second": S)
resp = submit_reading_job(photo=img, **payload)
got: {"hour": 2, "minute": 30}
